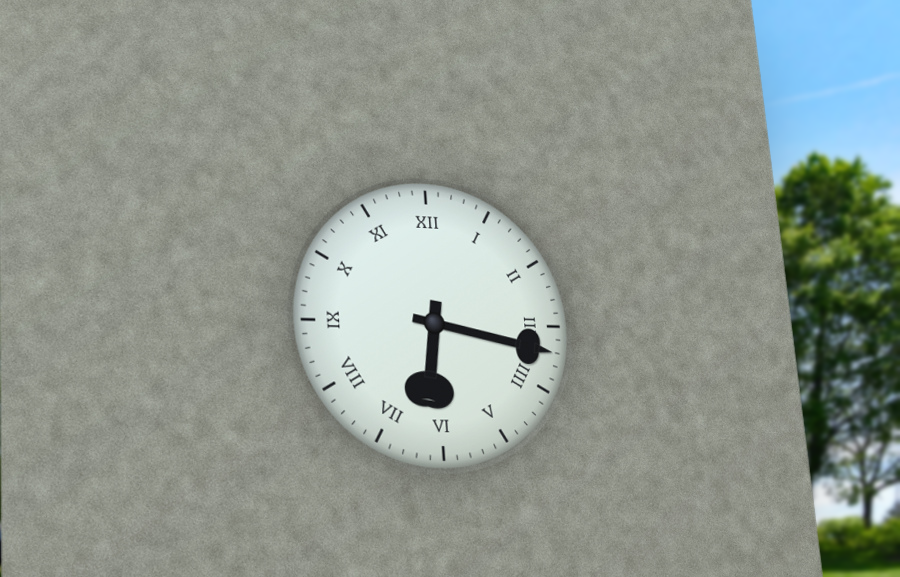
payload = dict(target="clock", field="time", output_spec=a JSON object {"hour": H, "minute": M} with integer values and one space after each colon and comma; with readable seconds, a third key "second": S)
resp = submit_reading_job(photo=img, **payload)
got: {"hour": 6, "minute": 17}
